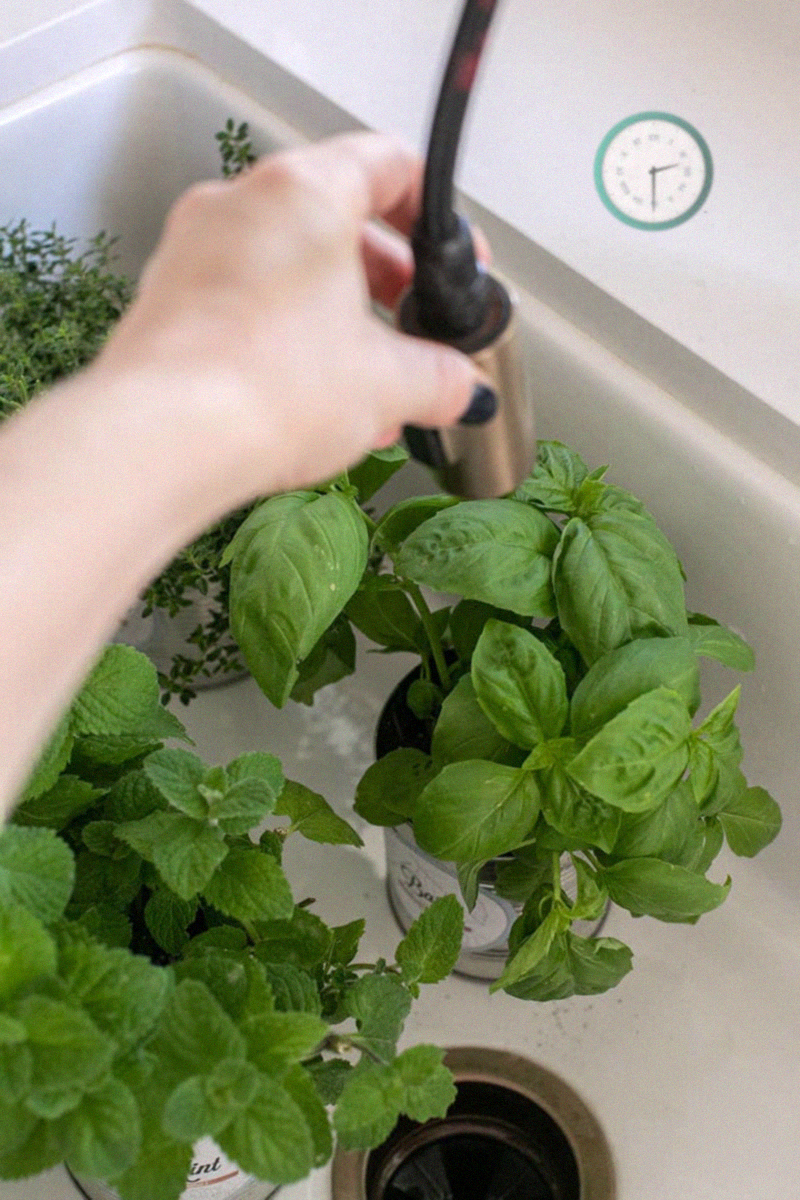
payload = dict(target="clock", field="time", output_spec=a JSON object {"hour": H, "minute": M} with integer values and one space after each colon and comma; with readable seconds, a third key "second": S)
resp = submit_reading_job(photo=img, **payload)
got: {"hour": 2, "minute": 30}
